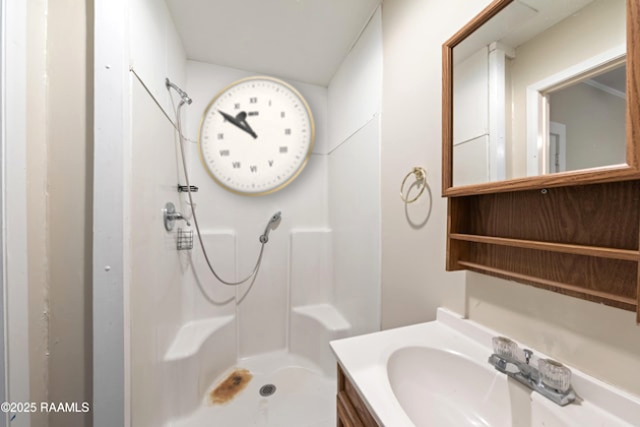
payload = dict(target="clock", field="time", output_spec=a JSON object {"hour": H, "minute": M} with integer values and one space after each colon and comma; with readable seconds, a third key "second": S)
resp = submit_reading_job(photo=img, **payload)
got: {"hour": 10, "minute": 51}
